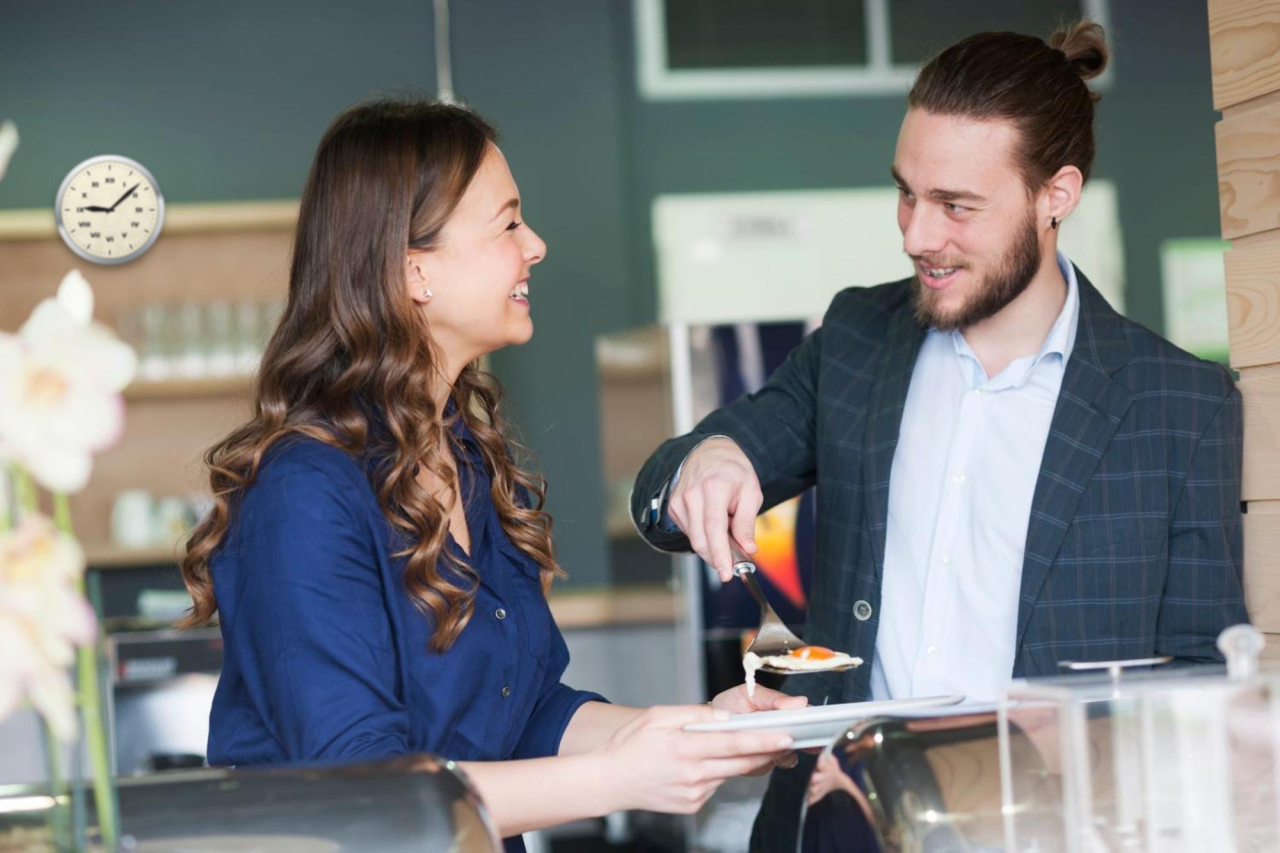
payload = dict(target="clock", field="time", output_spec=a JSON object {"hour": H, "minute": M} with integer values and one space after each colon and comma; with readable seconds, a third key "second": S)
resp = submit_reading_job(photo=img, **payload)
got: {"hour": 9, "minute": 8}
